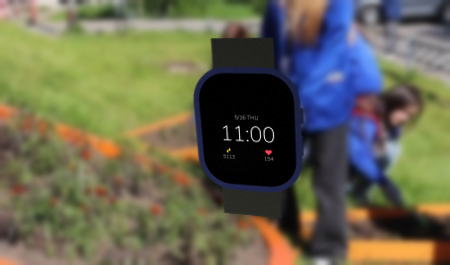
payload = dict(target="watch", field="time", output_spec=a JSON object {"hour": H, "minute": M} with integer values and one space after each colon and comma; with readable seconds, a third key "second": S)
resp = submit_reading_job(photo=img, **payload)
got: {"hour": 11, "minute": 0}
